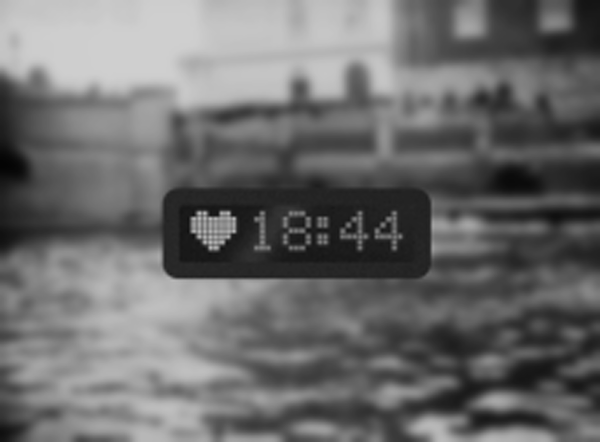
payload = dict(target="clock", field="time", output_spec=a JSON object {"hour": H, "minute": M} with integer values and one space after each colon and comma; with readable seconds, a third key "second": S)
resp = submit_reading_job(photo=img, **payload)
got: {"hour": 18, "minute": 44}
